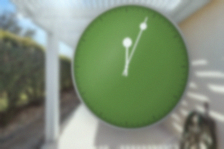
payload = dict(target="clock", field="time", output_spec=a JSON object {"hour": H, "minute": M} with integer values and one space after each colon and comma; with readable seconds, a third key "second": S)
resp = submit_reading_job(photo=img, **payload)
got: {"hour": 12, "minute": 4}
